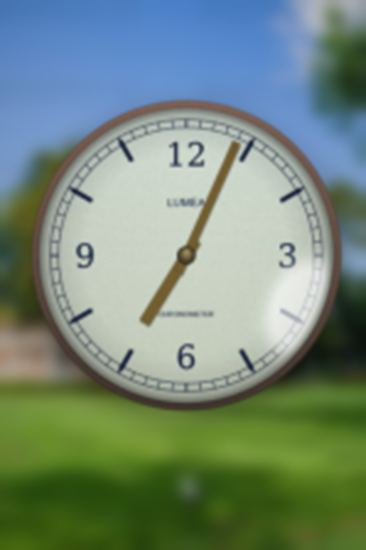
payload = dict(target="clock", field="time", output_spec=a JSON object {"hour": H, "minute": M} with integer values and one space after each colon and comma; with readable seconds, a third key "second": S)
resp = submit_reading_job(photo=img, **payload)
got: {"hour": 7, "minute": 4}
